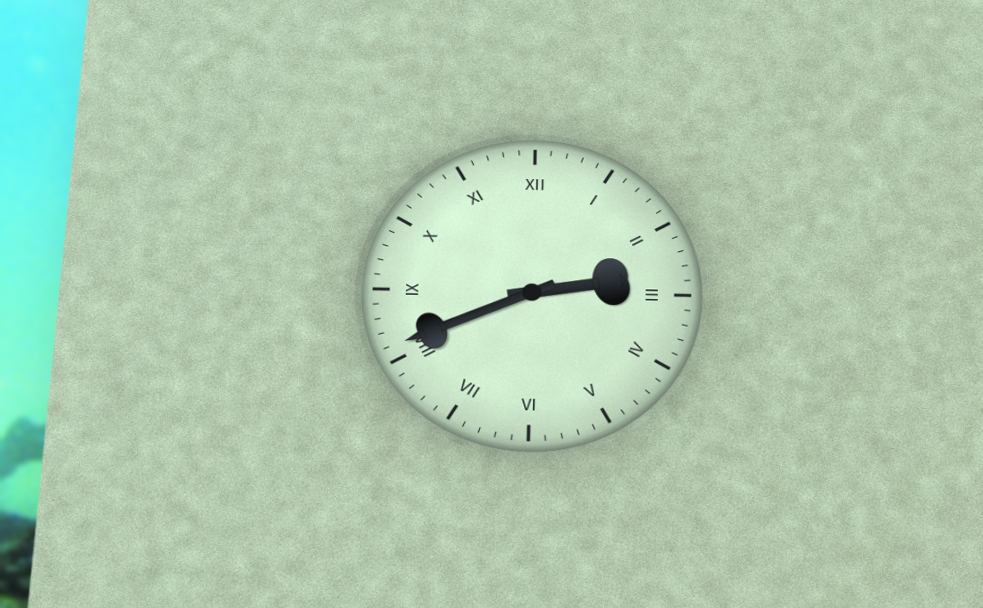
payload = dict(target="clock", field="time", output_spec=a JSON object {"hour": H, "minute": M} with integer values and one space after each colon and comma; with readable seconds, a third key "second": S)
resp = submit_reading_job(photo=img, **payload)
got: {"hour": 2, "minute": 41}
